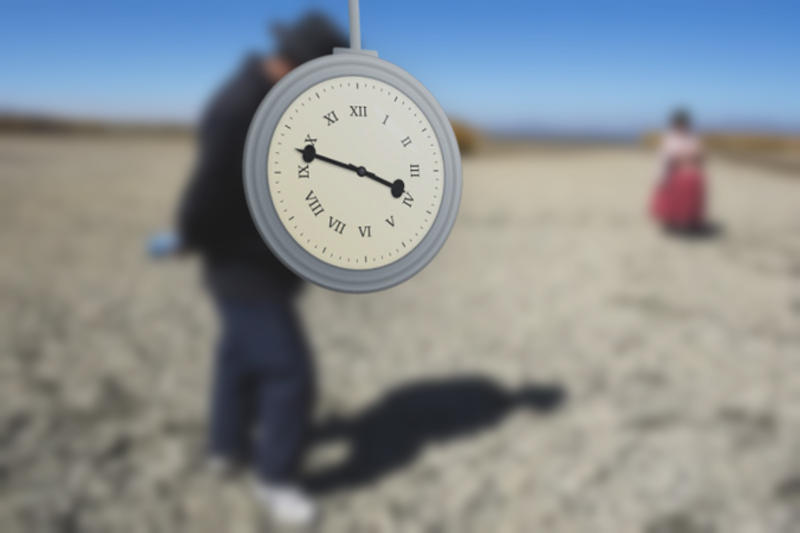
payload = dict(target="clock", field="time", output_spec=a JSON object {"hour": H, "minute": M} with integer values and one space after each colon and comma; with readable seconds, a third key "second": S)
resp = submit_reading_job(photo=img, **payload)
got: {"hour": 3, "minute": 48}
